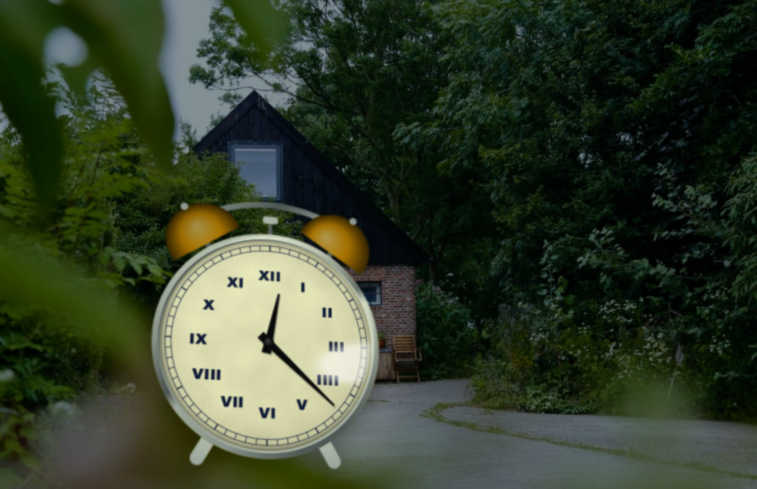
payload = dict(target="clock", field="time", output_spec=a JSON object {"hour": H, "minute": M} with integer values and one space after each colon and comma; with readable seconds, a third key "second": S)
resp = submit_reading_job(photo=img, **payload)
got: {"hour": 12, "minute": 22}
